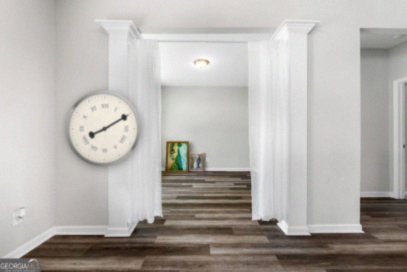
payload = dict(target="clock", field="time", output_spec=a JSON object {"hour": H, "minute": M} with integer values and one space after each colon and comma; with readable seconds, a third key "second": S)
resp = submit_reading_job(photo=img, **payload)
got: {"hour": 8, "minute": 10}
